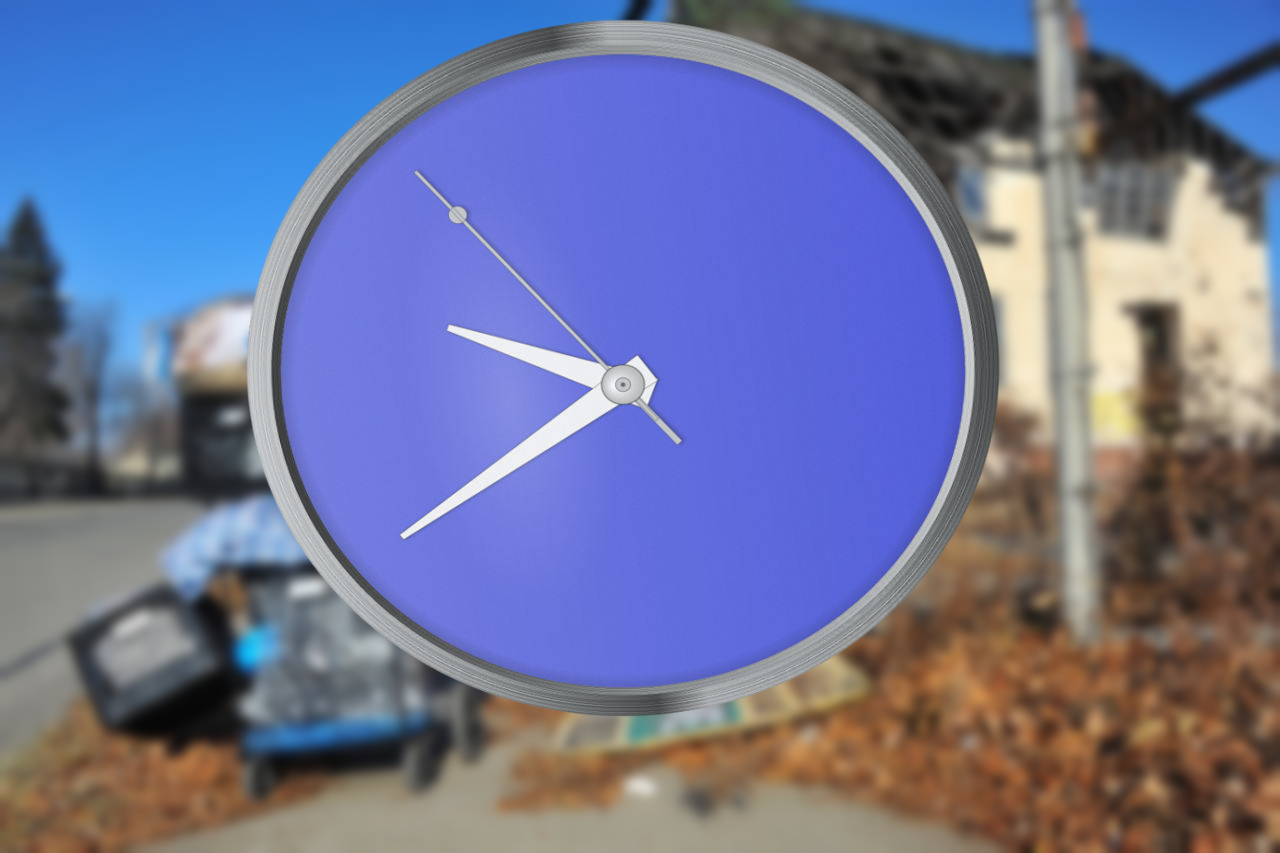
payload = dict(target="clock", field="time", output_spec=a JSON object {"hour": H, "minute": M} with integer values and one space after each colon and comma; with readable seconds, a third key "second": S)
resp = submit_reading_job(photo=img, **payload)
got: {"hour": 9, "minute": 38, "second": 53}
